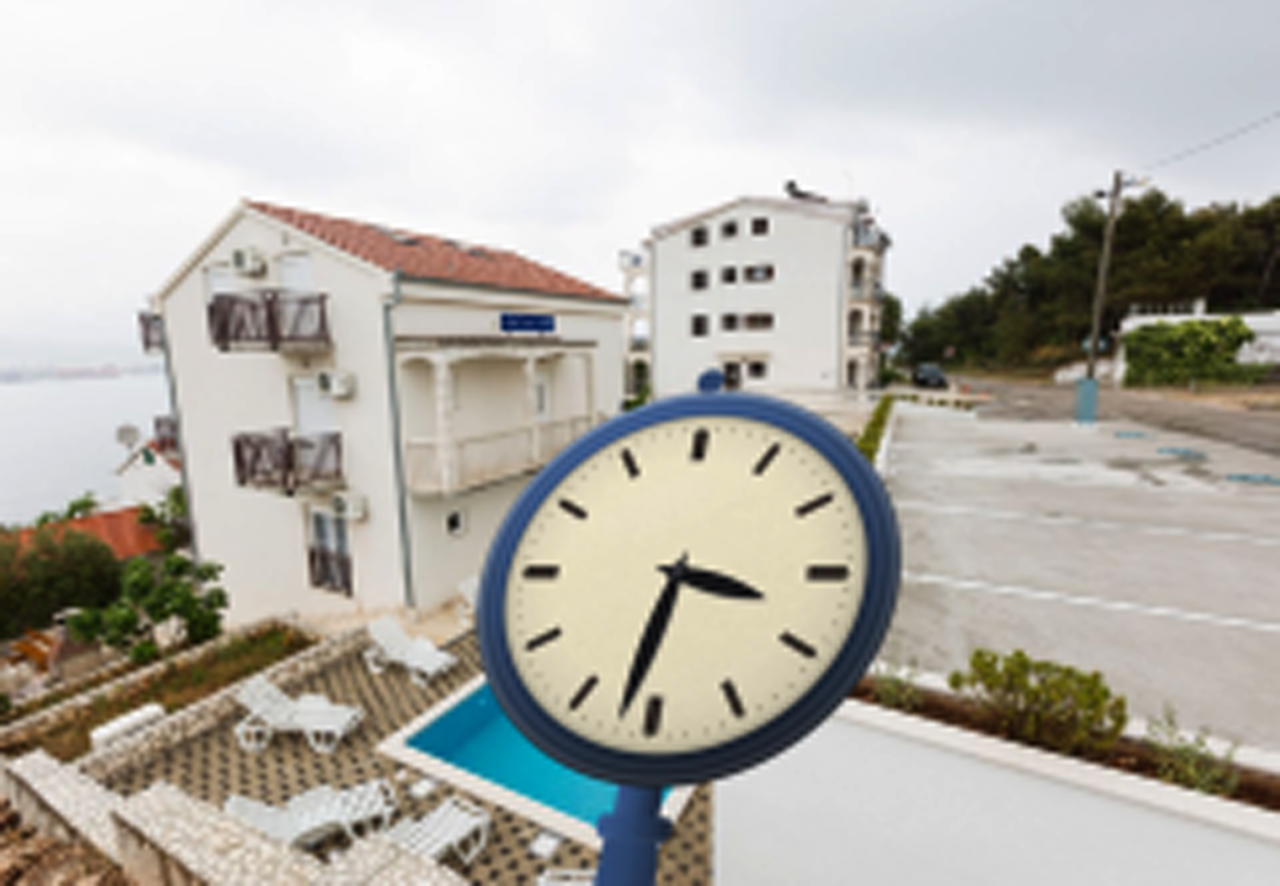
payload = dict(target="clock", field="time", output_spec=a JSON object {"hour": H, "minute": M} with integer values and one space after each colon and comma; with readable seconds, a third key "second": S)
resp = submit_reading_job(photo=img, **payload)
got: {"hour": 3, "minute": 32}
